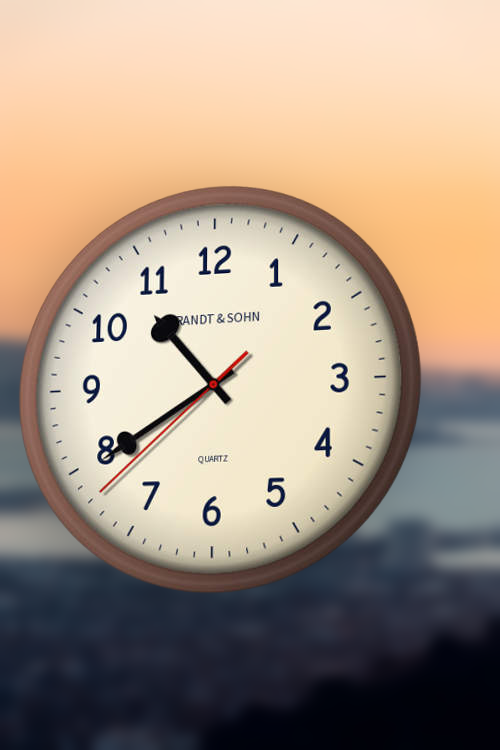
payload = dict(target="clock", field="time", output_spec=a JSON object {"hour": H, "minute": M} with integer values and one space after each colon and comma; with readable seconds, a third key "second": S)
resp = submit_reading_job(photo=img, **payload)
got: {"hour": 10, "minute": 39, "second": 38}
